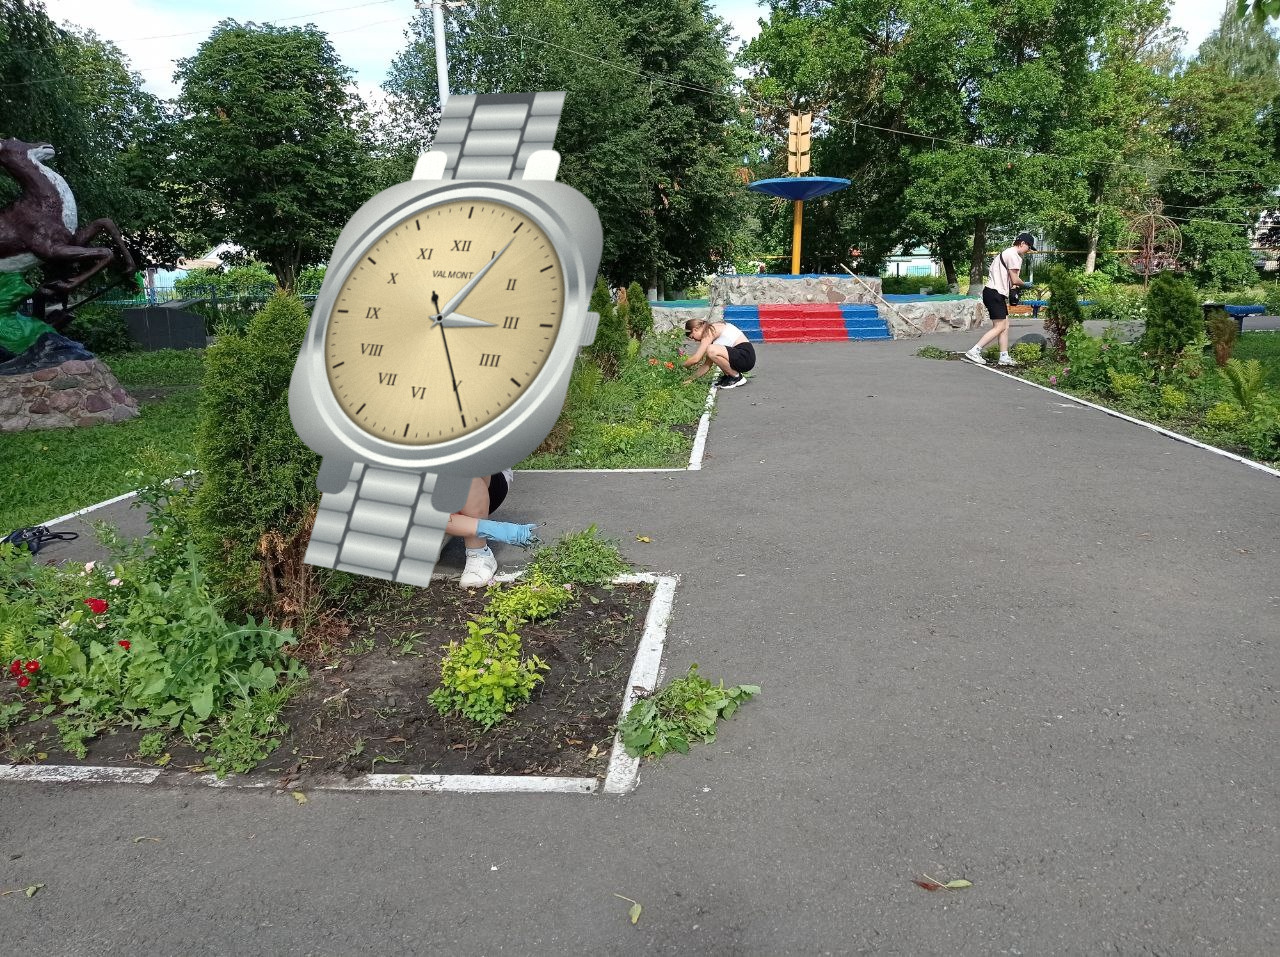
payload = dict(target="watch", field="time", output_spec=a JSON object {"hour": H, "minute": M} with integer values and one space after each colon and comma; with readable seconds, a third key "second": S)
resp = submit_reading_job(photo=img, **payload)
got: {"hour": 3, "minute": 5, "second": 25}
